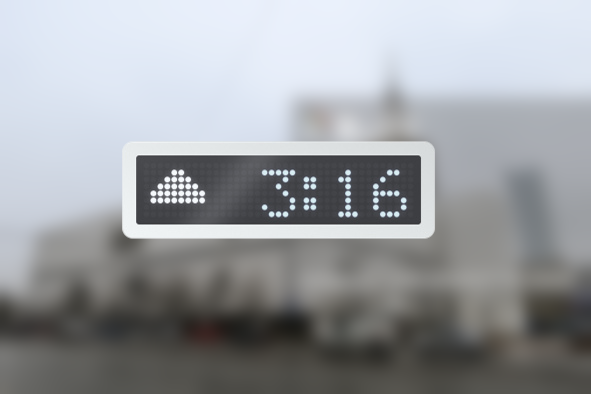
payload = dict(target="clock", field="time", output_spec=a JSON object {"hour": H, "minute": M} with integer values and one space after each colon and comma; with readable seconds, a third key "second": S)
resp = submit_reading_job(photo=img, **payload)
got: {"hour": 3, "minute": 16}
